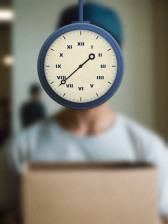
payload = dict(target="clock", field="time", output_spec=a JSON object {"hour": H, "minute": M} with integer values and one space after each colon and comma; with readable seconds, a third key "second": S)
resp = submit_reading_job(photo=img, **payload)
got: {"hour": 1, "minute": 38}
